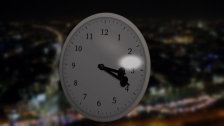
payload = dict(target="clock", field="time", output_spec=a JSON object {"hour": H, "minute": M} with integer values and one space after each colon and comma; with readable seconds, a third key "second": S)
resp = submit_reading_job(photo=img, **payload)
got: {"hour": 3, "minute": 19}
